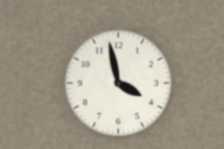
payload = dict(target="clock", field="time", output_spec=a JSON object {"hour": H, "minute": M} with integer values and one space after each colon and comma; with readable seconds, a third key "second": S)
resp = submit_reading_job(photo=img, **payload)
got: {"hour": 3, "minute": 58}
